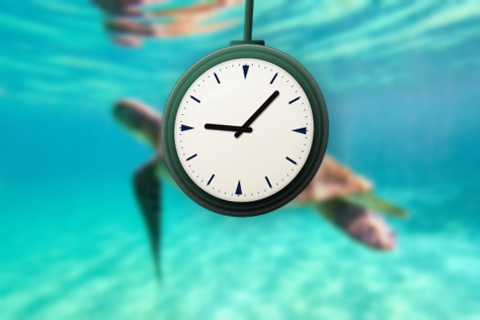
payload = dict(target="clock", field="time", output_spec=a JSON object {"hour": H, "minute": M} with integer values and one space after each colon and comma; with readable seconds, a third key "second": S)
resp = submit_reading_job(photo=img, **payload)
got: {"hour": 9, "minute": 7}
